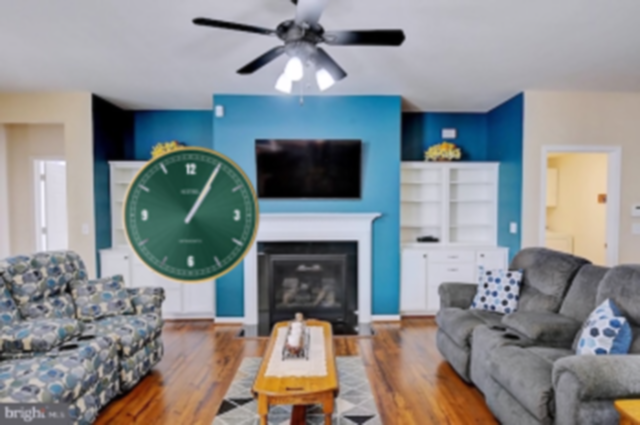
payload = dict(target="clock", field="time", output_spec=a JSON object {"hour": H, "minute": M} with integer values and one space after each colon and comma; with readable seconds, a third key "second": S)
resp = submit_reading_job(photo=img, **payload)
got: {"hour": 1, "minute": 5}
